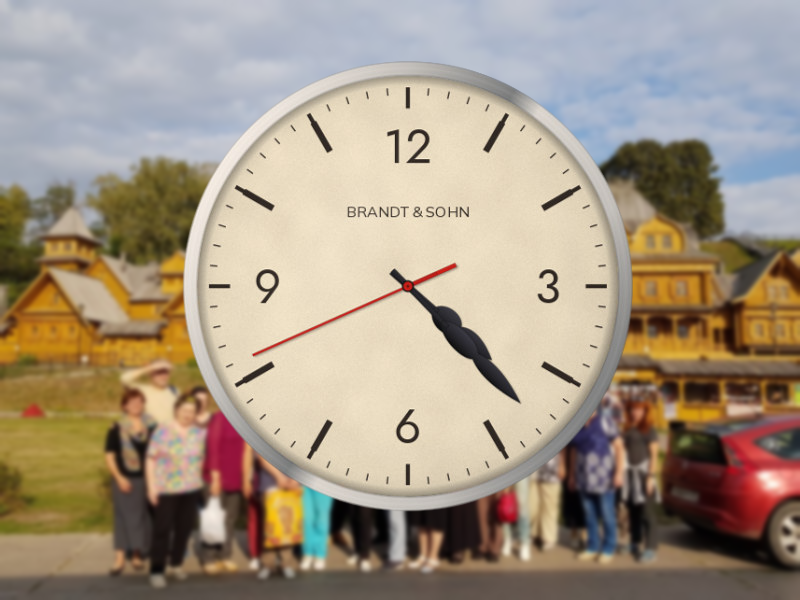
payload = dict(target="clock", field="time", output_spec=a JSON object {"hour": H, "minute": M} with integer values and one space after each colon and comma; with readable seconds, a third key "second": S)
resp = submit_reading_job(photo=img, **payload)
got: {"hour": 4, "minute": 22, "second": 41}
